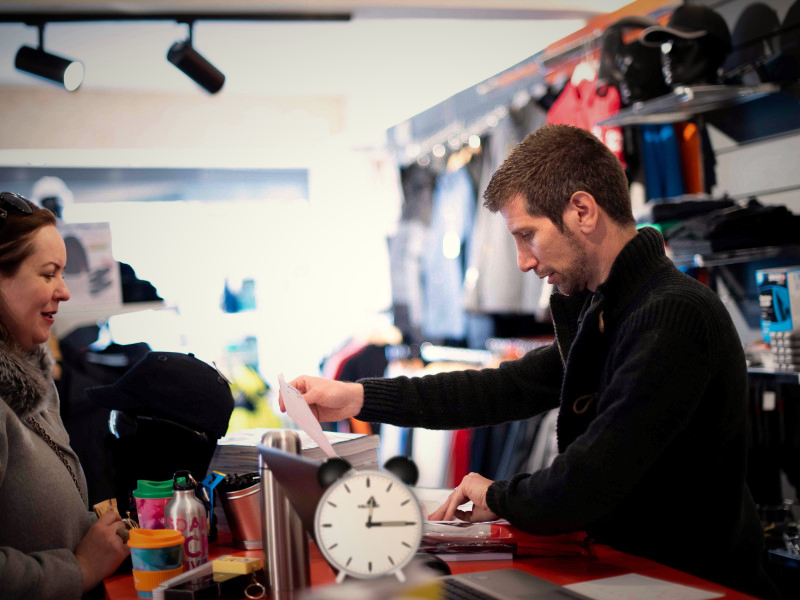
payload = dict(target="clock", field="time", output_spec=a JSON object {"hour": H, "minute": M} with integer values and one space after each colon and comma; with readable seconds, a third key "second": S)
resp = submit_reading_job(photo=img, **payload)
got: {"hour": 12, "minute": 15}
